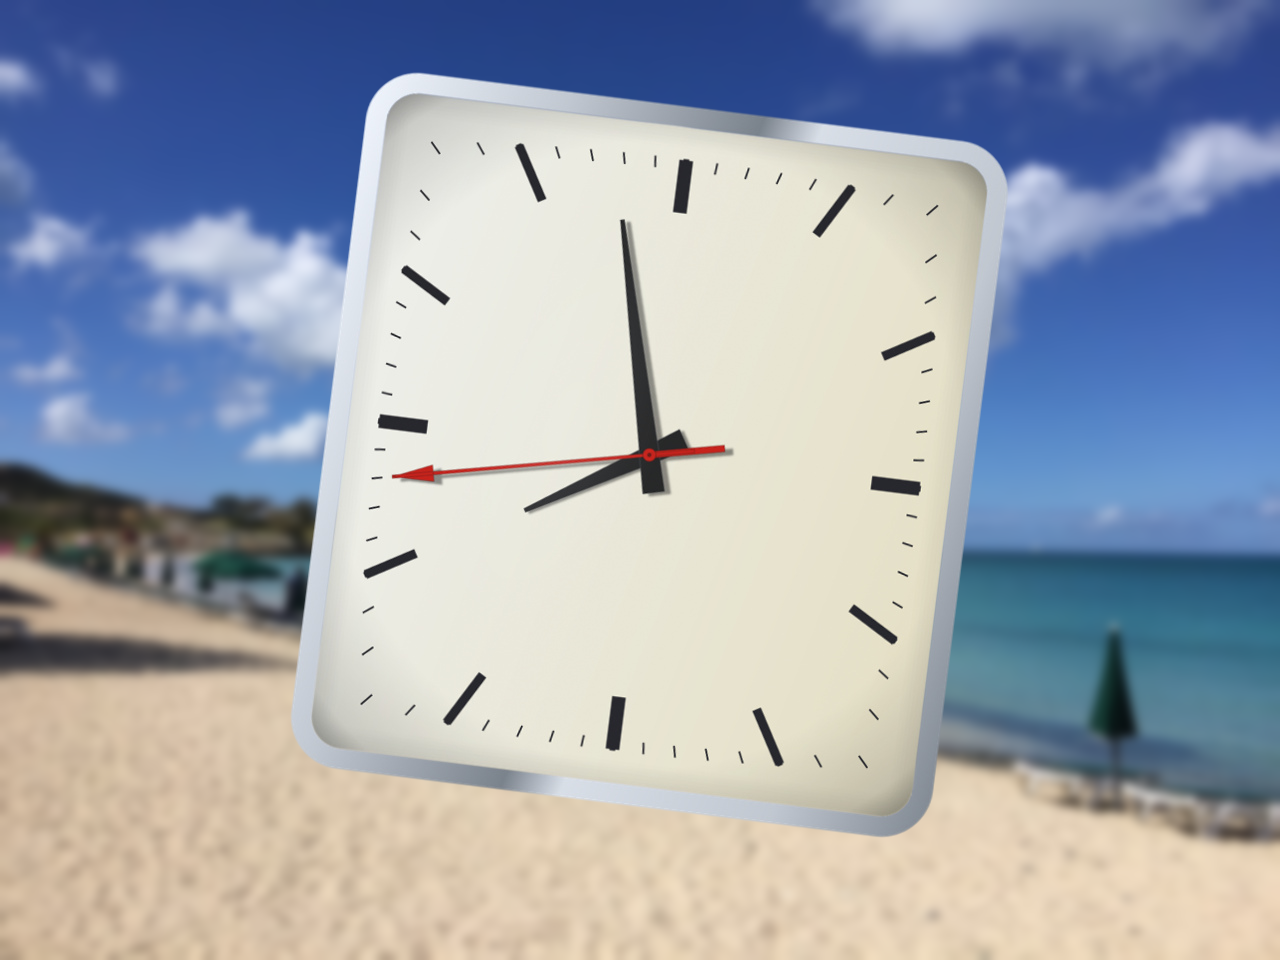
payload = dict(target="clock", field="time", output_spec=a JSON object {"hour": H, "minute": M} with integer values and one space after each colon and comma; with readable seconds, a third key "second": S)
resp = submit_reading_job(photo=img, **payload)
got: {"hour": 7, "minute": 57, "second": 43}
